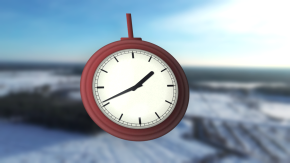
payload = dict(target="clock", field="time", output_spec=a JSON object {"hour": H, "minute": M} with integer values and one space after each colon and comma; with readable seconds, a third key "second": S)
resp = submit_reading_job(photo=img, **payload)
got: {"hour": 1, "minute": 41}
